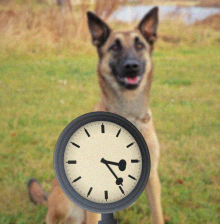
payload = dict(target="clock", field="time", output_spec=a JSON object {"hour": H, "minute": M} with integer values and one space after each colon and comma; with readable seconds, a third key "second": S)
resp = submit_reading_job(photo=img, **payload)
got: {"hour": 3, "minute": 24}
